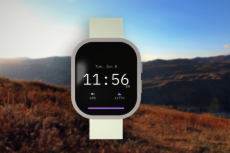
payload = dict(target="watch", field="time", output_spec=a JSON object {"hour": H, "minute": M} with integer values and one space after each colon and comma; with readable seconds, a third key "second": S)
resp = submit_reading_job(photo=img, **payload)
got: {"hour": 11, "minute": 56}
